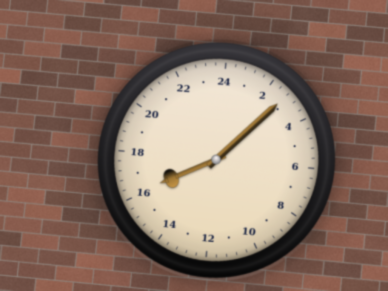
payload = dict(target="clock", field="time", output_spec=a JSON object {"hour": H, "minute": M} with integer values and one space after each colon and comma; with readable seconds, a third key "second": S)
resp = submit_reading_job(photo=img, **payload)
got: {"hour": 16, "minute": 7}
